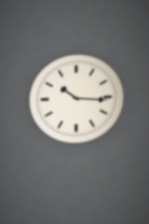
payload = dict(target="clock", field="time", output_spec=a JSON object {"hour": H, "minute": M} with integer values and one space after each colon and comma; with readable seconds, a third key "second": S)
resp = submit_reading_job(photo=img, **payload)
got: {"hour": 10, "minute": 16}
